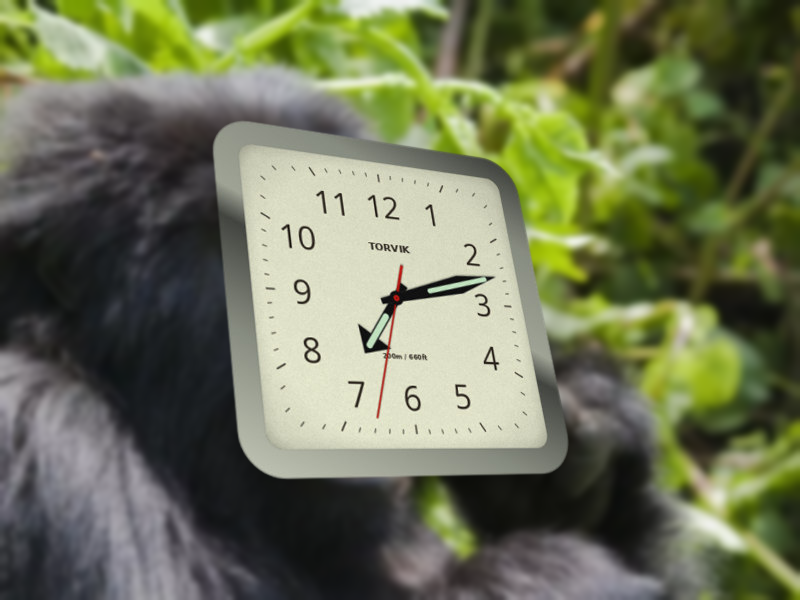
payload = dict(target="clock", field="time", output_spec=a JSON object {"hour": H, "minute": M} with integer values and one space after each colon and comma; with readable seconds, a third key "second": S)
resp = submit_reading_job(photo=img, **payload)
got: {"hour": 7, "minute": 12, "second": 33}
